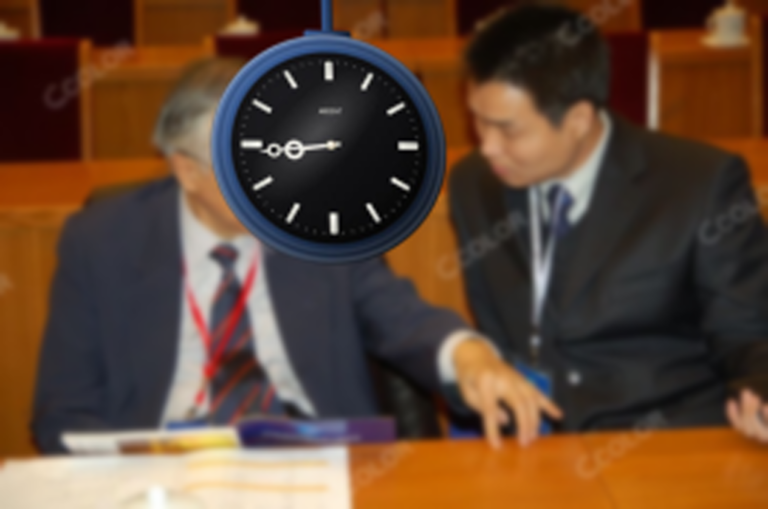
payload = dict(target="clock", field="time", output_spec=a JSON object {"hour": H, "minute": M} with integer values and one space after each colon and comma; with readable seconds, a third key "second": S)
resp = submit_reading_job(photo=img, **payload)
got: {"hour": 8, "minute": 44}
